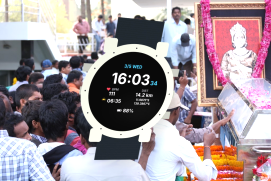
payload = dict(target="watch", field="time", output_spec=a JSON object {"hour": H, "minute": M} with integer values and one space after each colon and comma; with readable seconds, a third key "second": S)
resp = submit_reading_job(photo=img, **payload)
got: {"hour": 16, "minute": 3}
